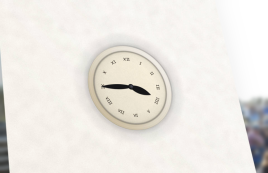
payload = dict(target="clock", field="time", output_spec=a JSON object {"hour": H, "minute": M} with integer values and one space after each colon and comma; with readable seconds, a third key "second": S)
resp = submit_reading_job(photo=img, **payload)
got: {"hour": 3, "minute": 45}
